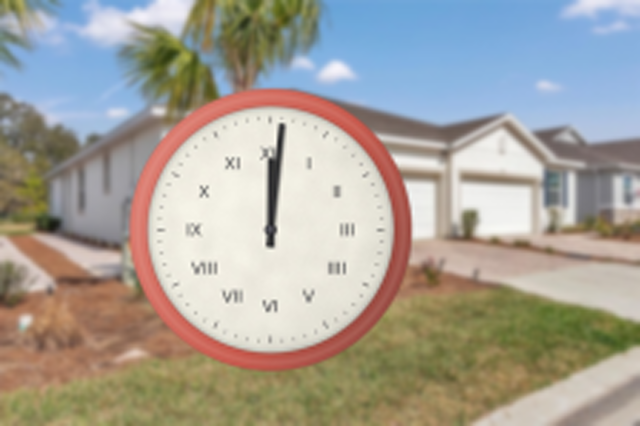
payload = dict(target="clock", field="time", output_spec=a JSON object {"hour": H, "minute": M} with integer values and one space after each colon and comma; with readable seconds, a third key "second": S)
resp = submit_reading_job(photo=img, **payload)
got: {"hour": 12, "minute": 1}
